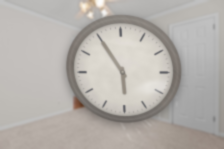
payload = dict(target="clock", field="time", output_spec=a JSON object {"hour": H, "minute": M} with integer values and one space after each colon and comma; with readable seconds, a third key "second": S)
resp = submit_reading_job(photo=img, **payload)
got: {"hour": 5, "minute": 55}
